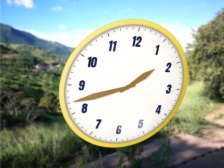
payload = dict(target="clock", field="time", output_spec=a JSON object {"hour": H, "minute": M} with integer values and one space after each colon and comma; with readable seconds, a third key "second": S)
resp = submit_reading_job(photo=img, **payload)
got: {"hour": 1, "minute": 42}
